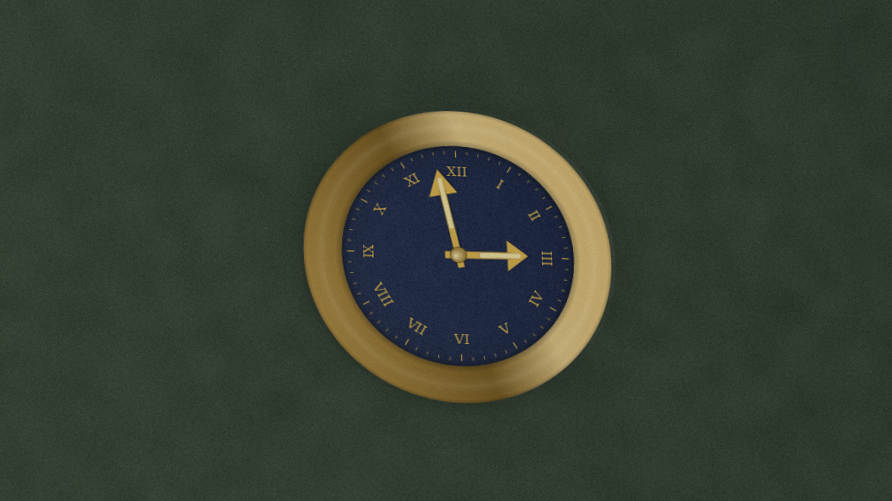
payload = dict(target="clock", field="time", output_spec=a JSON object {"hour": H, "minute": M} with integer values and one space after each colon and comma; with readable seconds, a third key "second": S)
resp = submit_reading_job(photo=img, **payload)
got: {"hour": 2, "minute": 58}
